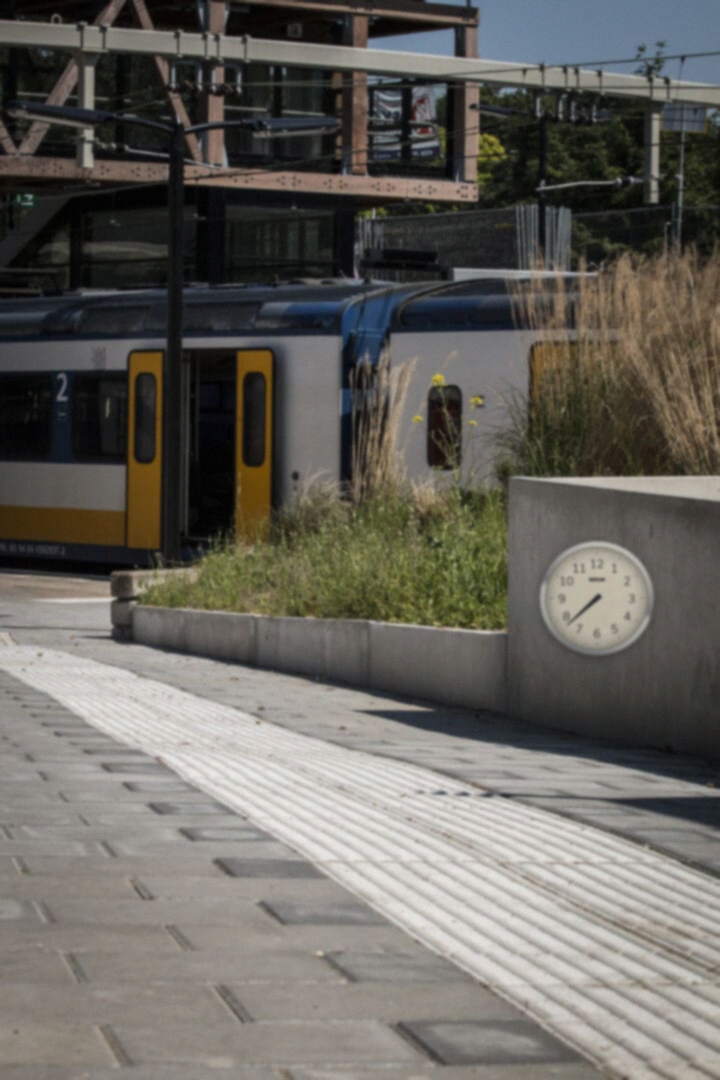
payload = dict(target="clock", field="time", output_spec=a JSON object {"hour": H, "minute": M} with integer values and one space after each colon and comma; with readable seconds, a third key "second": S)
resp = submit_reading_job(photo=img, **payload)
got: {"hour": 7, "minute": 38}
